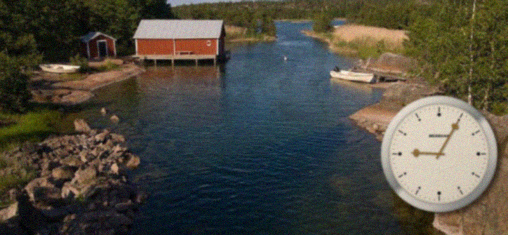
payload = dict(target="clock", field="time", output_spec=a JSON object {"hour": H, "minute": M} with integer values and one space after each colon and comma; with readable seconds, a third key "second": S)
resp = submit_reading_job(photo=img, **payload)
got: {"hour": 9, "minute": 5}
